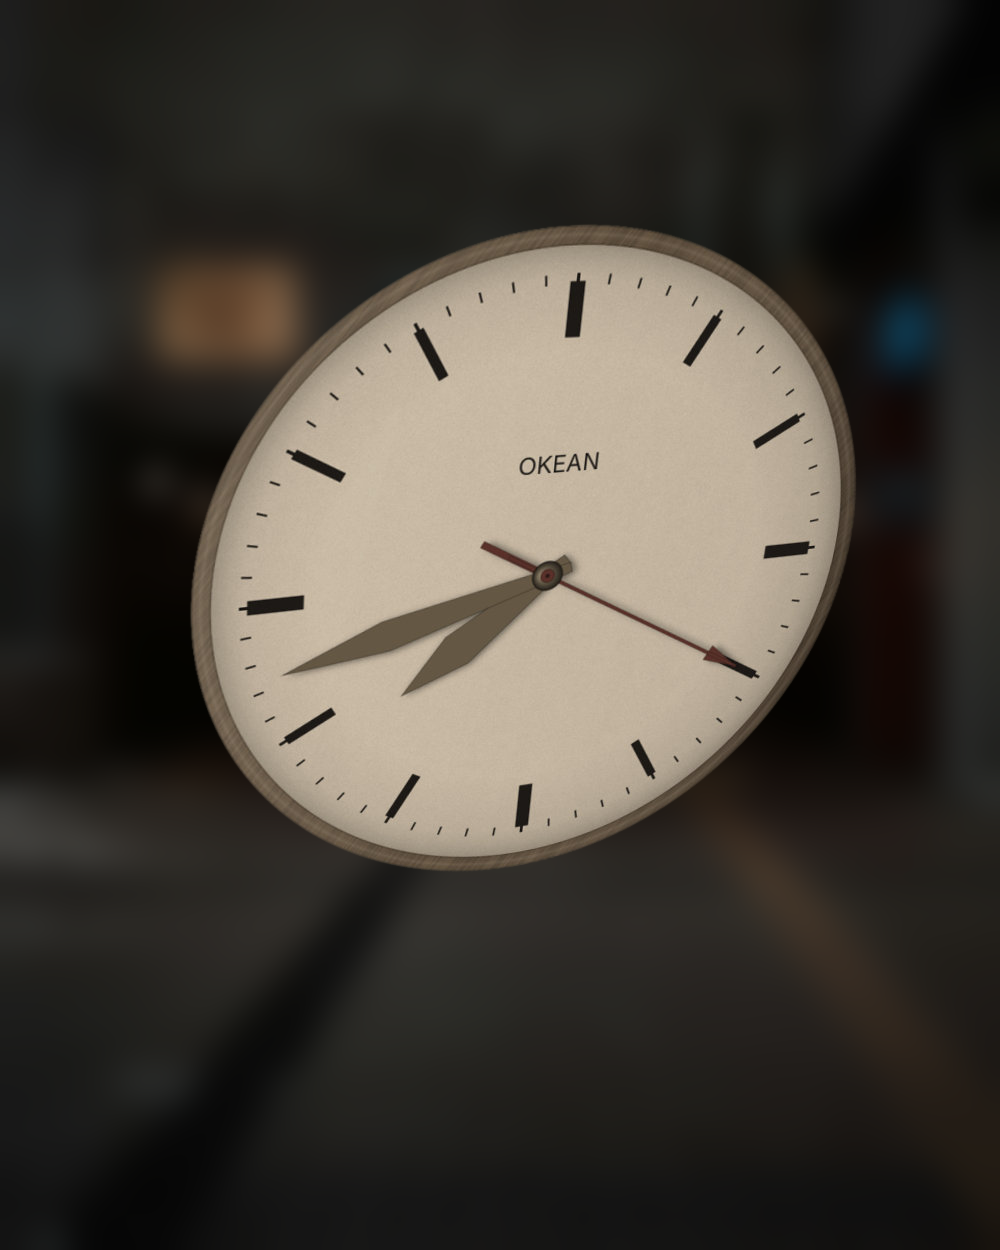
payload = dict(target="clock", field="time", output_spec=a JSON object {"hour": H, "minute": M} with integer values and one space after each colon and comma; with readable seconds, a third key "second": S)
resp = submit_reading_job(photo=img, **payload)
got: {"hour": 7, "minute": 42, "second": 20}
